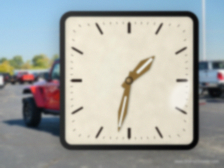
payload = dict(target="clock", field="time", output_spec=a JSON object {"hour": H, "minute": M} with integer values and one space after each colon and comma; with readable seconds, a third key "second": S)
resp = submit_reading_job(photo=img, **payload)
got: {"hour": 1, "minute": 32}
